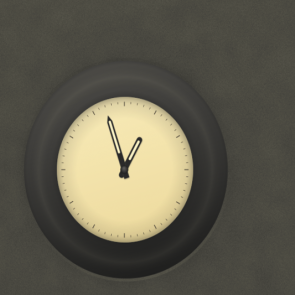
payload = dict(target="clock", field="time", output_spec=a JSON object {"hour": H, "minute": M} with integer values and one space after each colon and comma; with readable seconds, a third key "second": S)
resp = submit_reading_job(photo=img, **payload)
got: {"hour": 12, "minute": 57}
